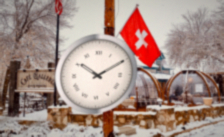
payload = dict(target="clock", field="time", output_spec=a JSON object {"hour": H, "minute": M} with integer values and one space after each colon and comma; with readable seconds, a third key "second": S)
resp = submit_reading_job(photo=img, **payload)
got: {"hour": 10, "minute": 10}
